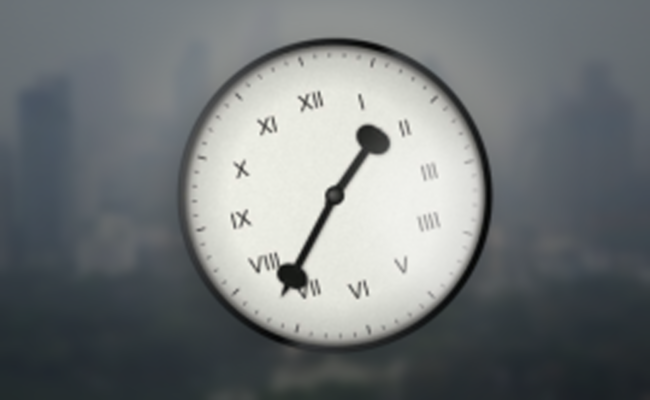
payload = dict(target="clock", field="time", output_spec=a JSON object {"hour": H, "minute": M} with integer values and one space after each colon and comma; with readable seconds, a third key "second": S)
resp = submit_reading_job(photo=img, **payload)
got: {"hour": 1, "minute": 37}
